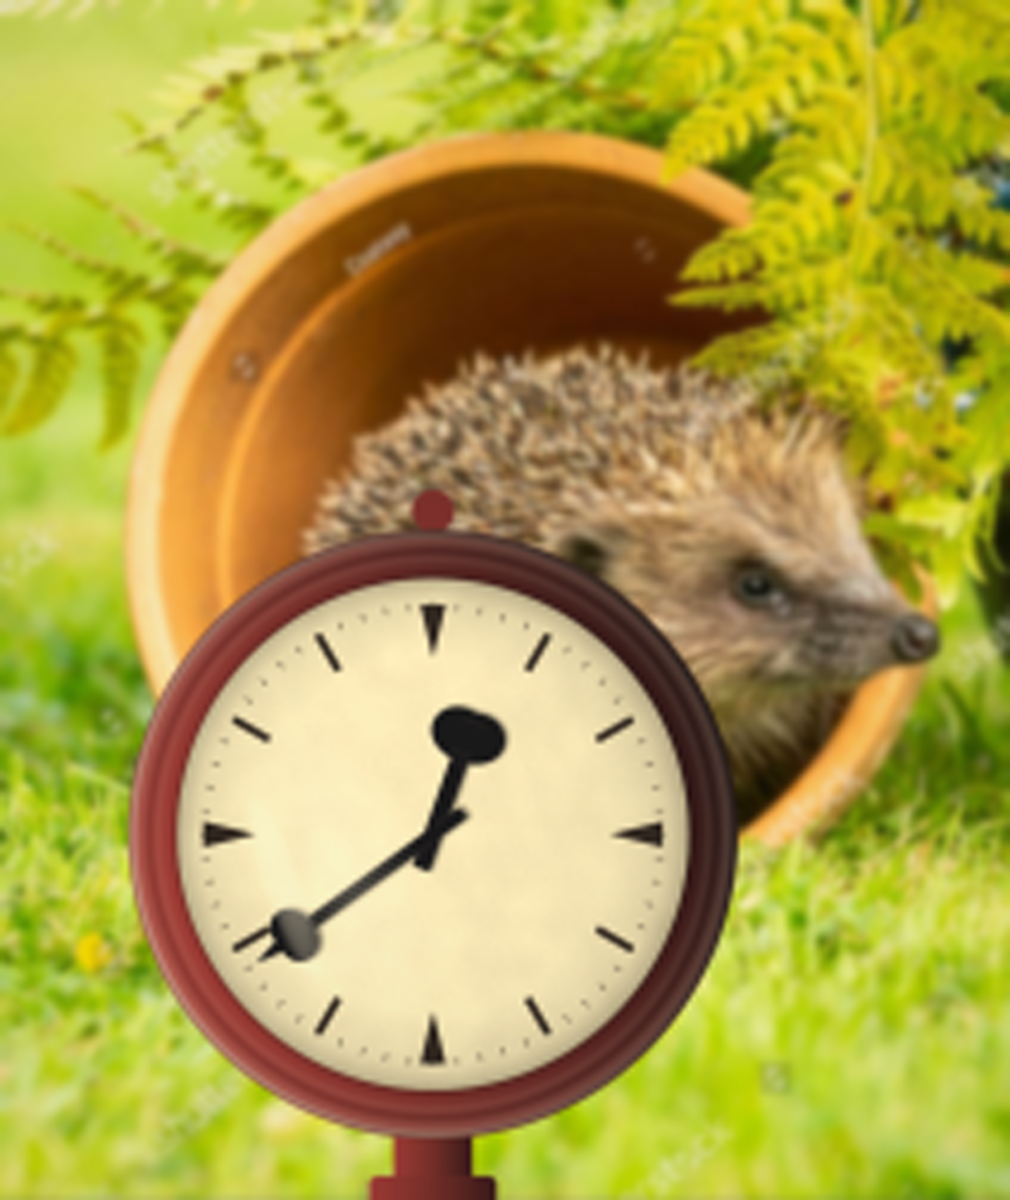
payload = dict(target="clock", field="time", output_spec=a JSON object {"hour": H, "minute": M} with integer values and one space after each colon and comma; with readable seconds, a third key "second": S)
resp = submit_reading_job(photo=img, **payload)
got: {"hour": 12, "minute": 39}
